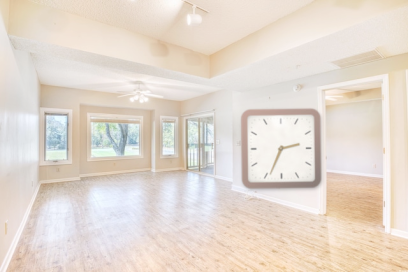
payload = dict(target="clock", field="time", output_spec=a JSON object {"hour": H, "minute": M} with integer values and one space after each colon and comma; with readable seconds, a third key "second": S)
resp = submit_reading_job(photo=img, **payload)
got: {"hour": 2, "minute": 34}
